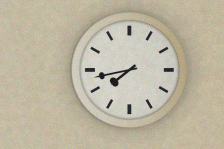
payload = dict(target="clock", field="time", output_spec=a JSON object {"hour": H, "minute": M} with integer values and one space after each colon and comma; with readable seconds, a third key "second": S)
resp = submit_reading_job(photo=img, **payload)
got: {"hour": 7, "minute": 43}
